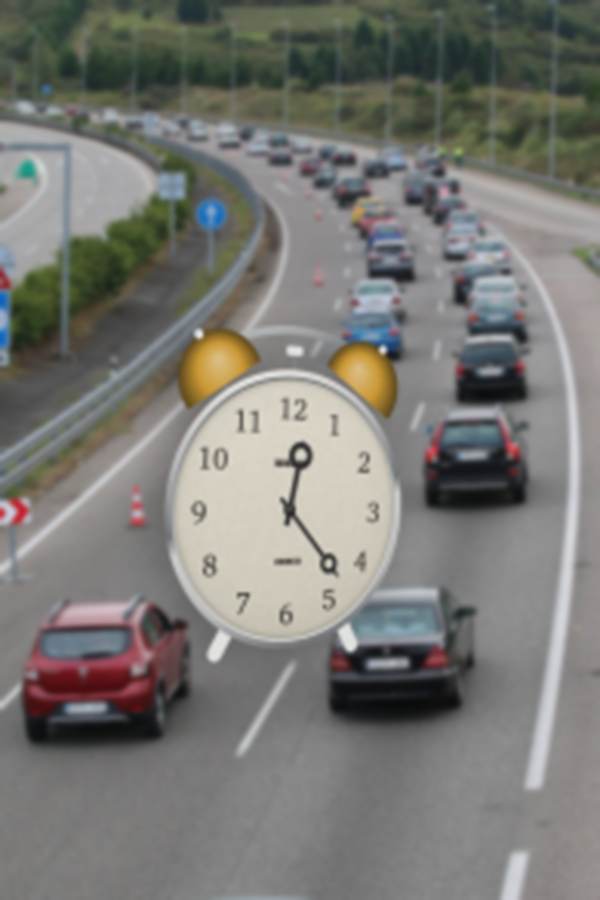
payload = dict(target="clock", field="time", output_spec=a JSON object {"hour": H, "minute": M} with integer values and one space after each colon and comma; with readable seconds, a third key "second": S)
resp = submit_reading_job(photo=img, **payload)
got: {"hour": 12, "minute": 23}
